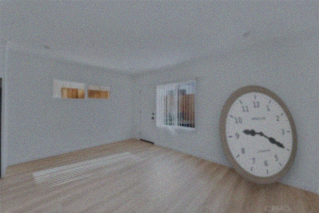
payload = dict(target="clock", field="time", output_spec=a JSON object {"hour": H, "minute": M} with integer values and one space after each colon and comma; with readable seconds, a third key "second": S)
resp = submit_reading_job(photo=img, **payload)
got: {"hour": 9, "minute": 20}
